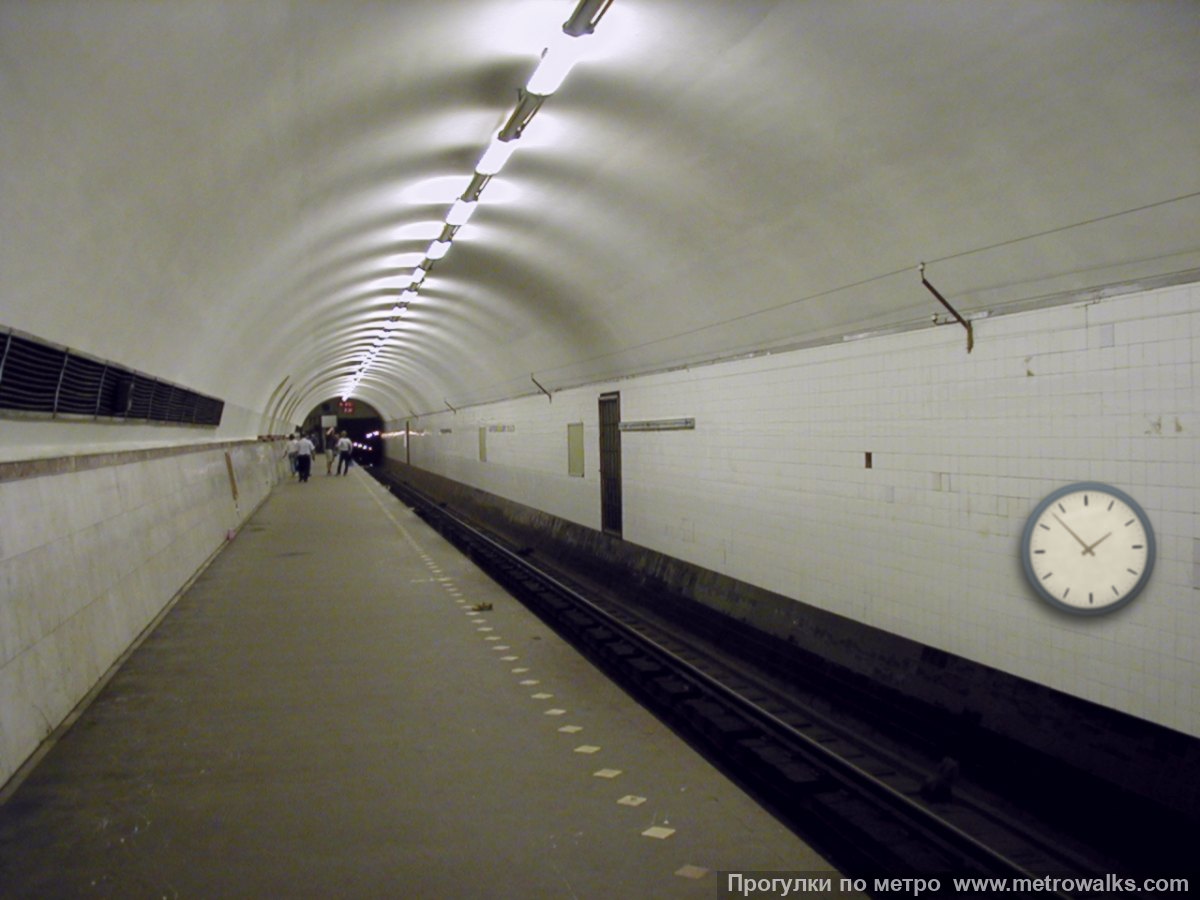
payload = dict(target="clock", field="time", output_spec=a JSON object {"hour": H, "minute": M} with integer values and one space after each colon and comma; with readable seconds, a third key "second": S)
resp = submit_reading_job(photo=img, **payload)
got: {"hour": 1, "minute": 53}
